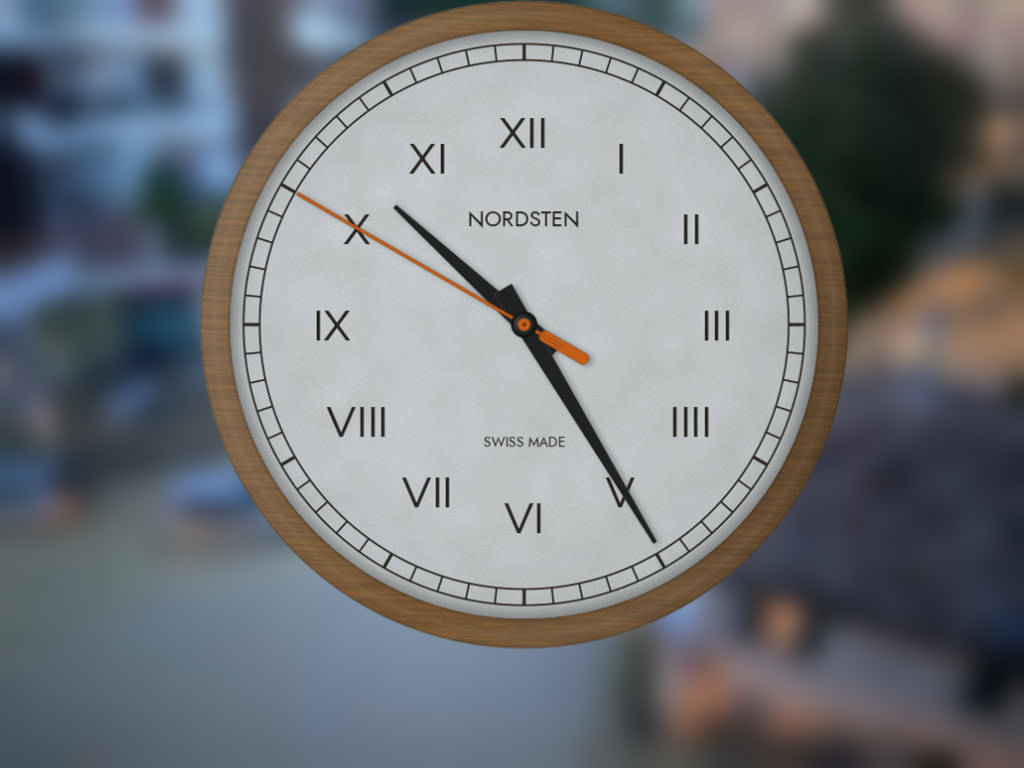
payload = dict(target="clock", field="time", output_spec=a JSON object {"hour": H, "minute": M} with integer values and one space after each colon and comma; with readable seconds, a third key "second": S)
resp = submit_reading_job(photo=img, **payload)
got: {"hour": 10, "minute": 24, "second": 50}
